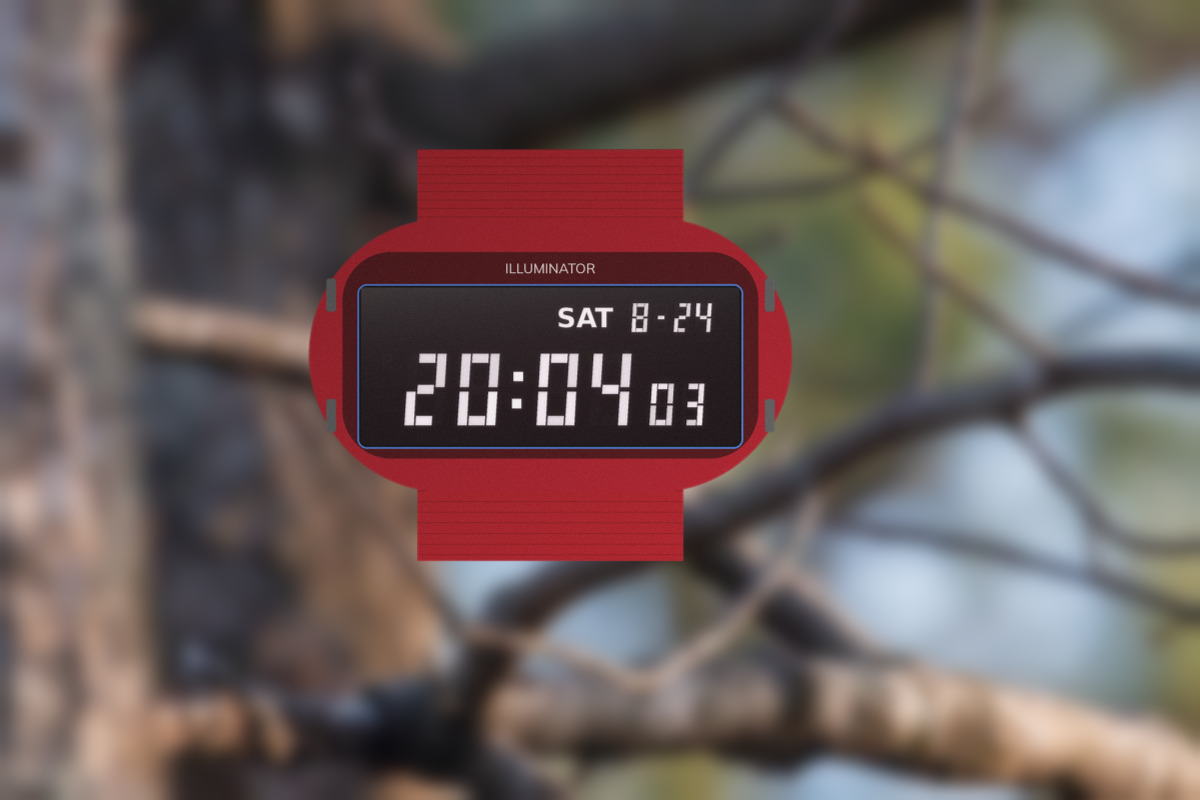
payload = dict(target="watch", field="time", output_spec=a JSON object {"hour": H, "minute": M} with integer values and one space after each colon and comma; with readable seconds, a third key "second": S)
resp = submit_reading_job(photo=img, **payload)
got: {"hour": 20, "minute": 4, "second": 3}
